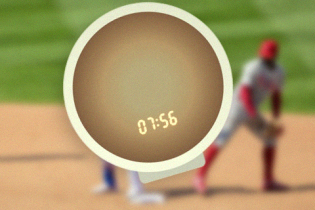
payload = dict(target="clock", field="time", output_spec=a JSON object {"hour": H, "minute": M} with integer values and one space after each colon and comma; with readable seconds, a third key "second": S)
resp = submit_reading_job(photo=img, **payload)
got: {"hour": 7, "minute": 56}
